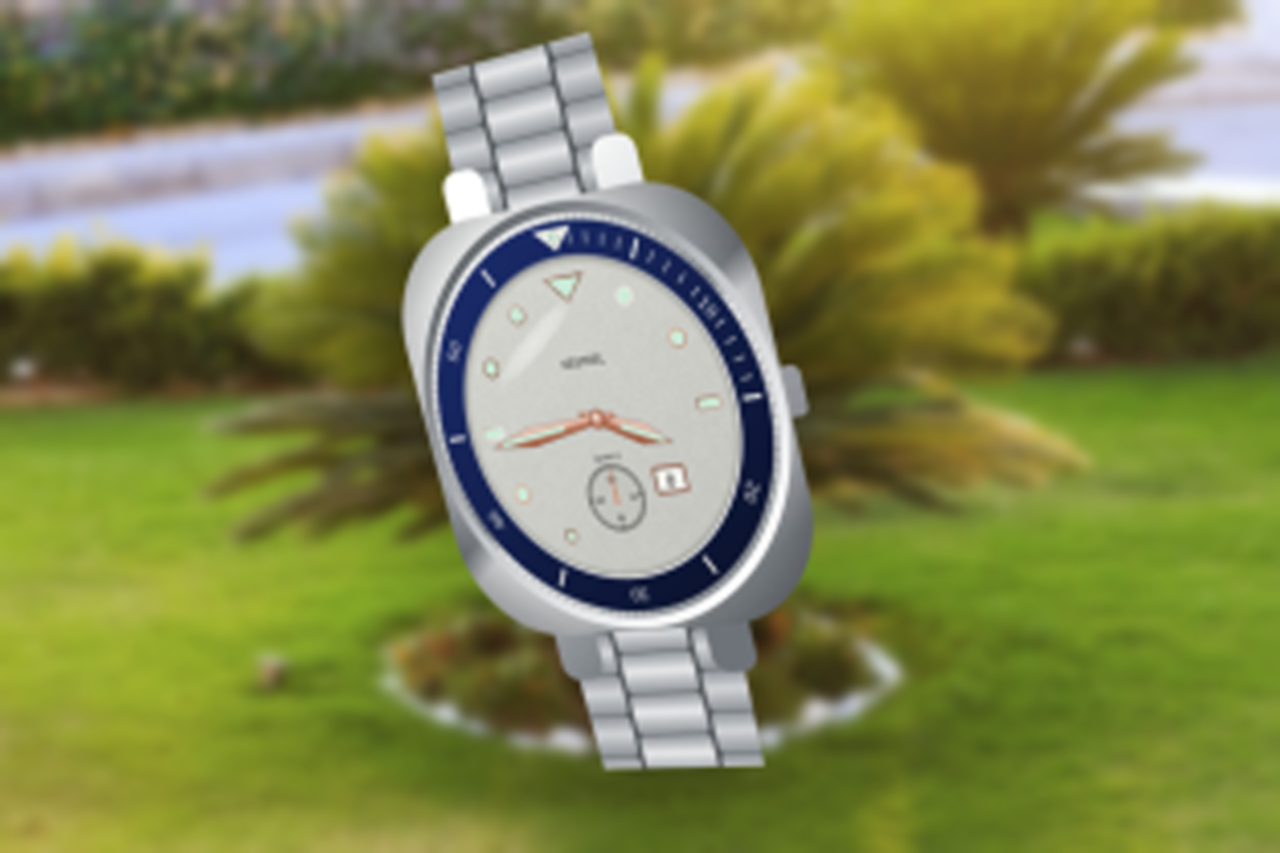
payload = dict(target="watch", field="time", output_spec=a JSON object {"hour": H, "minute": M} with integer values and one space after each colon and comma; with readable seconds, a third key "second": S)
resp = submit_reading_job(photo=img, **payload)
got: {"hour": 3, "minute": 44}
